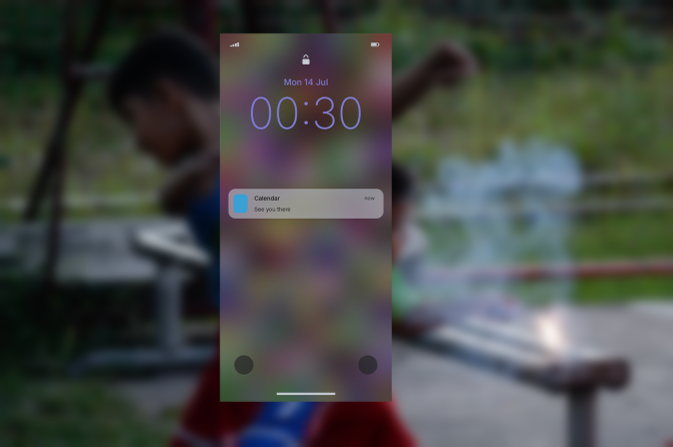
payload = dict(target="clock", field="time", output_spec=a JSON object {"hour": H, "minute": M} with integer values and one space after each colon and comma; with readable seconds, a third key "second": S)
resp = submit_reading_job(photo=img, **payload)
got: {"hour": 0, "minute": 30}
